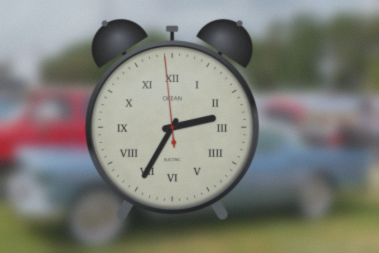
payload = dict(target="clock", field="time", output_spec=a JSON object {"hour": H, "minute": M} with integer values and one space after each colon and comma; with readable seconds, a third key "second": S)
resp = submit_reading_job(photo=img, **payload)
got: {"hour": 2, "minute": 34, "second": 59}
